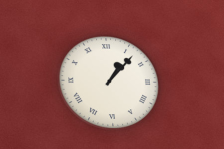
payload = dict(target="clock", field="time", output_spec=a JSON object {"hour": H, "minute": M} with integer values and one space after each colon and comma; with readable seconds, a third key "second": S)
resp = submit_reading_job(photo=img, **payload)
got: {"hour": 1, "minute": 7}
